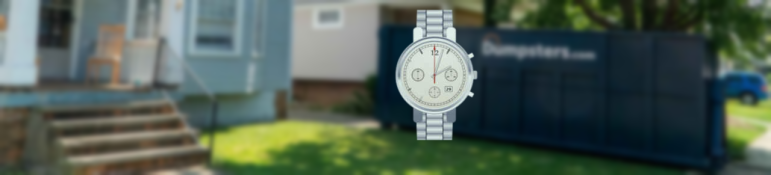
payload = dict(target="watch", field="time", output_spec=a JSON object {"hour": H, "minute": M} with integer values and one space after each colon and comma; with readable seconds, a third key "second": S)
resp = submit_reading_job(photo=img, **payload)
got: {"hour": 2, "minute": 3}
